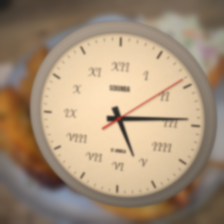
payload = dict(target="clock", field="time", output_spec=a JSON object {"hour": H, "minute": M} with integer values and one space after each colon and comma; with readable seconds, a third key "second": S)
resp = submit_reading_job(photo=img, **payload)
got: {"hour": 5, "minute": 14, "second": 9}
